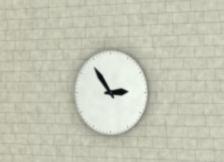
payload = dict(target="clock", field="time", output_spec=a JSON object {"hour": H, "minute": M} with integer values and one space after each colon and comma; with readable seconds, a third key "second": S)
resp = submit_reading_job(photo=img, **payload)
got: {"hour": 2, "minute": 54}
